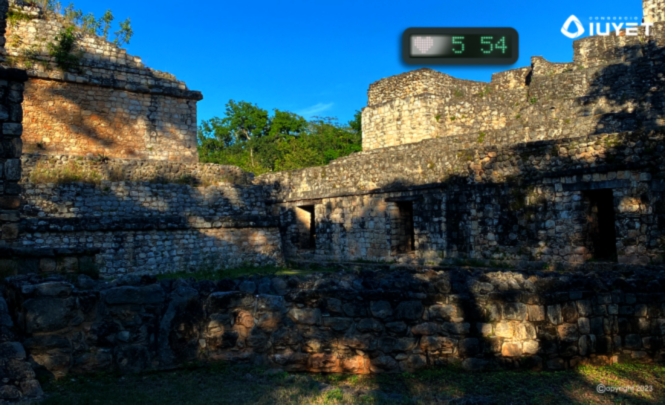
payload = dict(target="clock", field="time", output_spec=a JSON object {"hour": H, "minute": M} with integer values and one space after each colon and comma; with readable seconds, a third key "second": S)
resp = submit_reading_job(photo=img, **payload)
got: {"hour": 5, "minute": 54}
